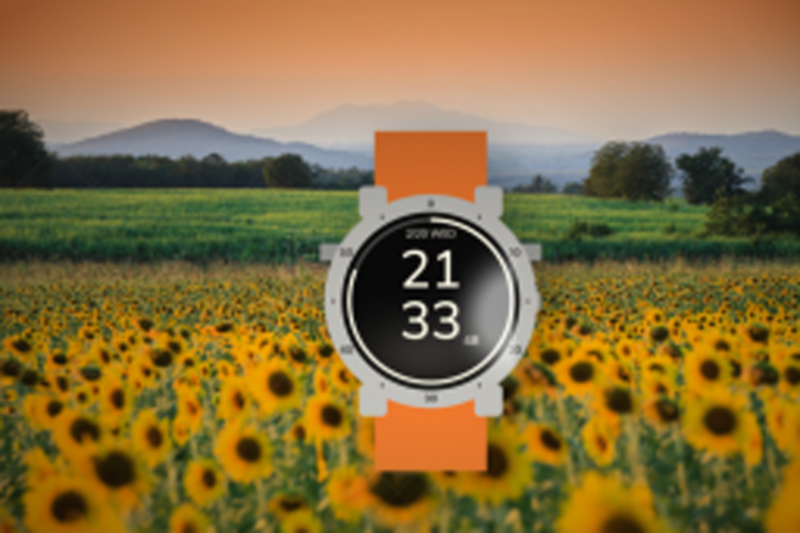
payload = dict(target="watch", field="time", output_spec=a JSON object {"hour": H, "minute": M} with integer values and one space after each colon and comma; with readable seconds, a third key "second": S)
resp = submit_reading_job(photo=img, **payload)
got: {"hour": 21, "minute": 33}
